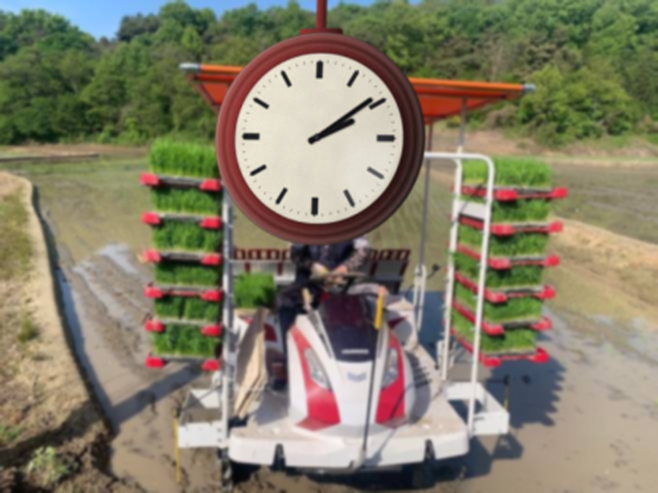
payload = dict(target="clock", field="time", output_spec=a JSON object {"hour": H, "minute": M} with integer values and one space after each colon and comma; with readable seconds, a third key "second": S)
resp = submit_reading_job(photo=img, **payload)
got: {"hour": 2, "minute": 9}
